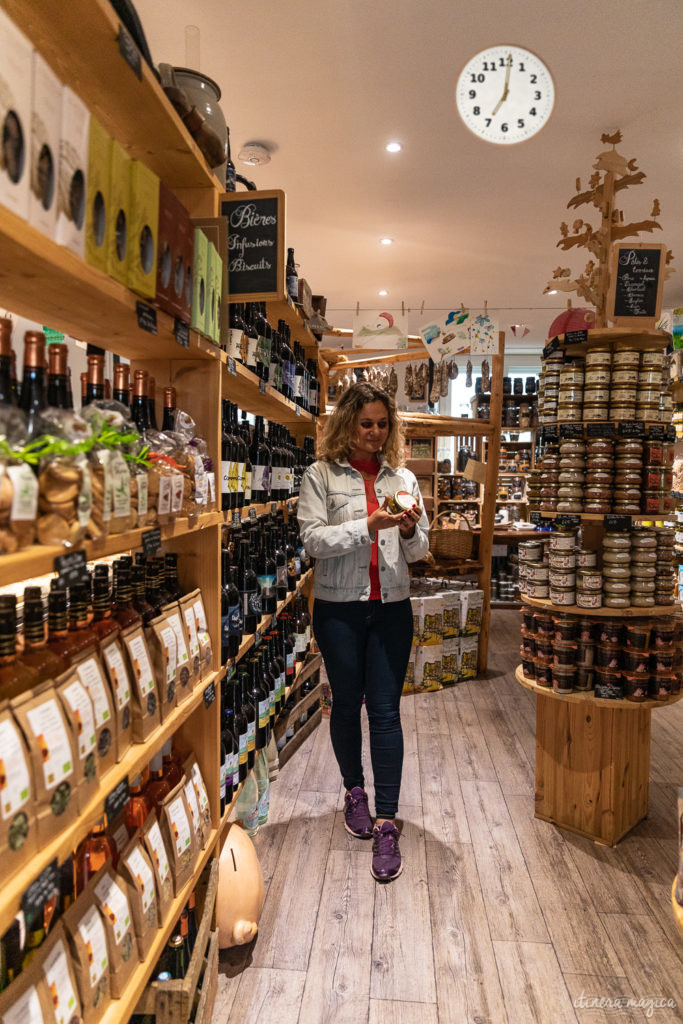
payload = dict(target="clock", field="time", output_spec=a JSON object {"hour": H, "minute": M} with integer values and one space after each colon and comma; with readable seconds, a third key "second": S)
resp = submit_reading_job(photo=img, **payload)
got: {"hour": 7, "minute": 1}
